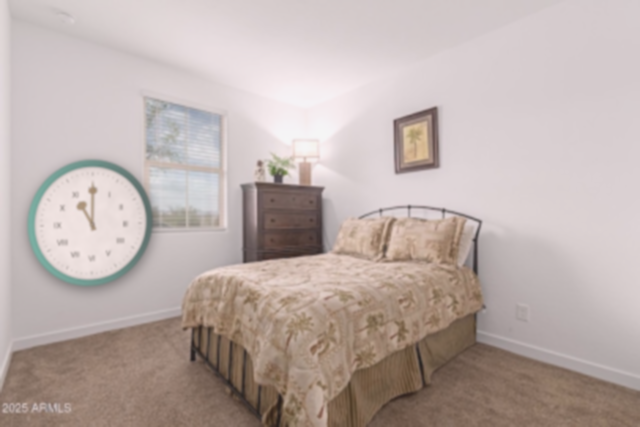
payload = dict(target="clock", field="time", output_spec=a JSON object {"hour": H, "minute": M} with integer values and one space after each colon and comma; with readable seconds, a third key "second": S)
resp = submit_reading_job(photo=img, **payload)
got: {"hour": 11, "minute": 0}
